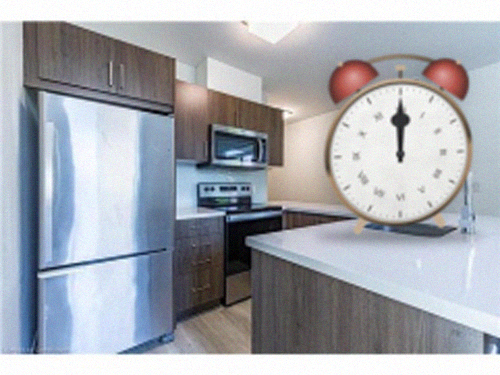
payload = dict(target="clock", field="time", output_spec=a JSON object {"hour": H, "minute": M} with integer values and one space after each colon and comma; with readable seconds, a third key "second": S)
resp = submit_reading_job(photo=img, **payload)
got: {"hour": 12, "minute": 0}
